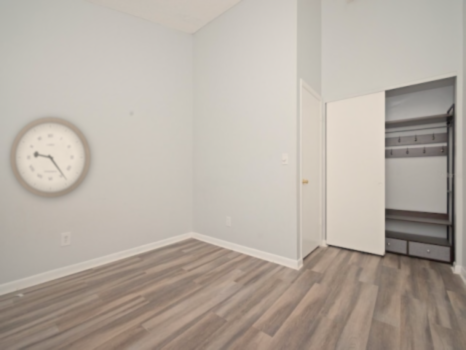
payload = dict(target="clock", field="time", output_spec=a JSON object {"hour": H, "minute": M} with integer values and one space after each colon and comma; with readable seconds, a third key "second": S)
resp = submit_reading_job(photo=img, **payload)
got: {"hour": 9, "minute": 24}
